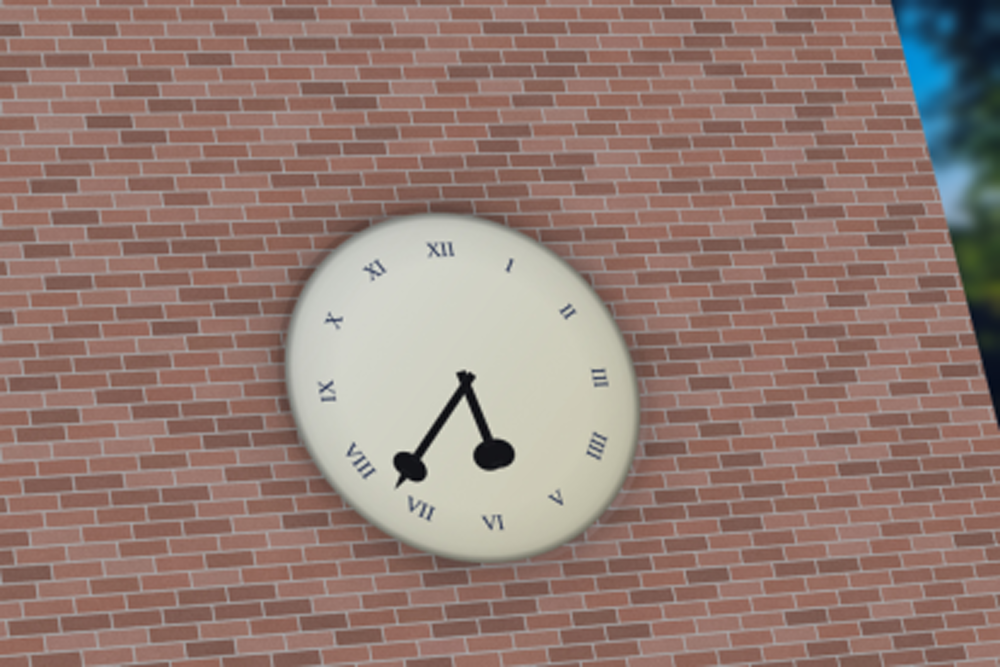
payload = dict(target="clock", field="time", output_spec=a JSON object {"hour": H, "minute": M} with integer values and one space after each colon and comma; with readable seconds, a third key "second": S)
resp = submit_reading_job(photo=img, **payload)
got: {"hour": 5, "minute": 37}
